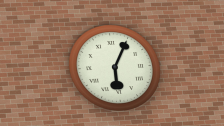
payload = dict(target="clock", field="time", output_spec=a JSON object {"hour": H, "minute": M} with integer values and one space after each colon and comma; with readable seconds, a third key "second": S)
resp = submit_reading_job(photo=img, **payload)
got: {"hour": 6, "minute": 5}
